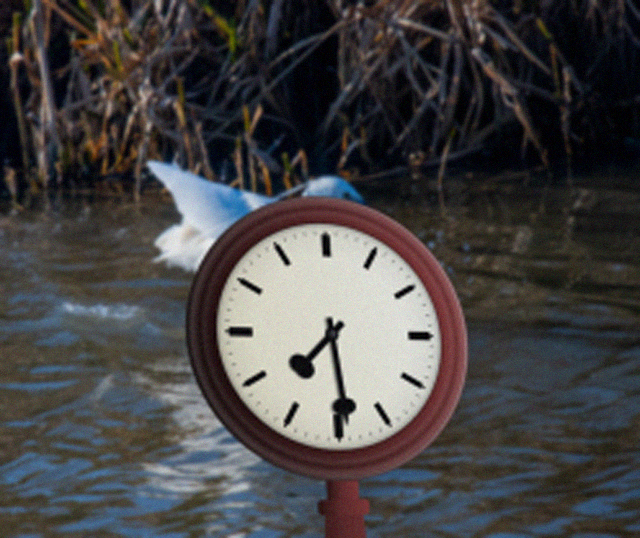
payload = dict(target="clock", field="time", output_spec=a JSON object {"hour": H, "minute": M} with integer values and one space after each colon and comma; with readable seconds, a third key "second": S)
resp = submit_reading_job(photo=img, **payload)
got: {"hour": 7, "minute": 29}
